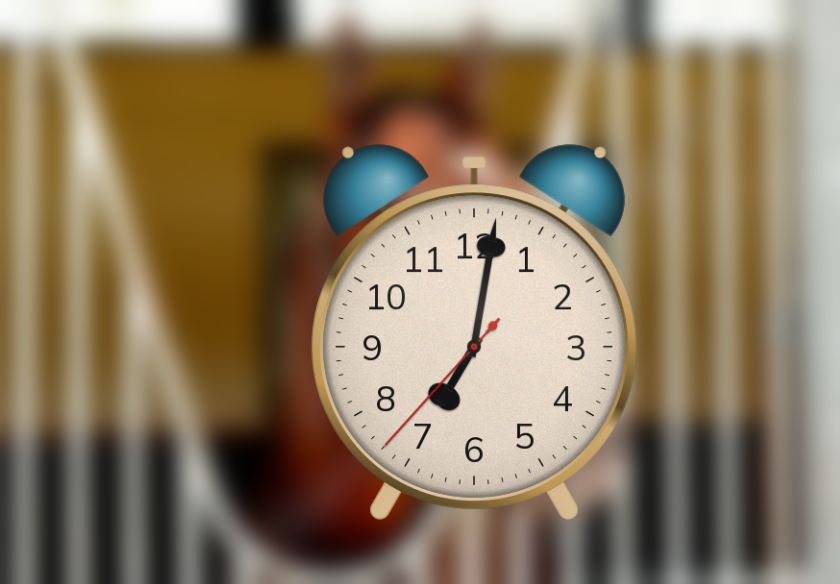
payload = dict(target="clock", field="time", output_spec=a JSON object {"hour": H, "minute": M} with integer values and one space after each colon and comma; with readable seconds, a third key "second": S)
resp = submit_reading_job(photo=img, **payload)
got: {"hour": 7, "minute": 1, "second": 37}
